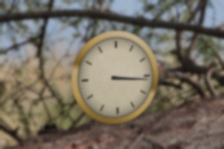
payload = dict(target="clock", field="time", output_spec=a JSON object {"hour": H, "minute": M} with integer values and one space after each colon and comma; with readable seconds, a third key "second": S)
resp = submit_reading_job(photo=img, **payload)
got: {"hour": 3, "minute": 16}
